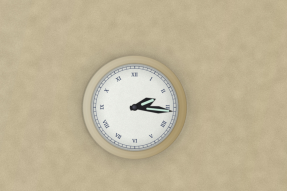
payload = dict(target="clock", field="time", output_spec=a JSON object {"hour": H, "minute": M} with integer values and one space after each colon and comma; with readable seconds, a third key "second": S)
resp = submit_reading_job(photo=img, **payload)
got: {"hour": 2, "minute": 16}
